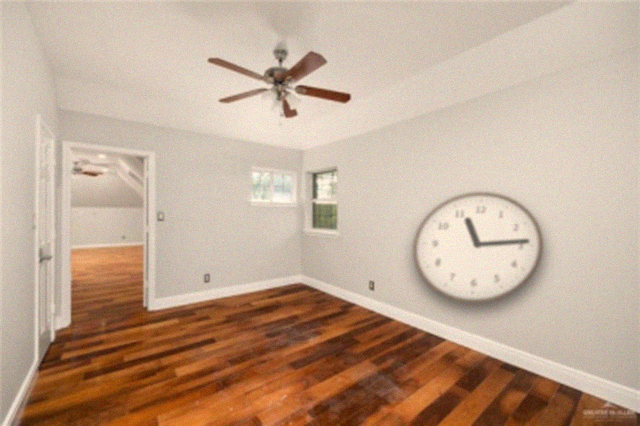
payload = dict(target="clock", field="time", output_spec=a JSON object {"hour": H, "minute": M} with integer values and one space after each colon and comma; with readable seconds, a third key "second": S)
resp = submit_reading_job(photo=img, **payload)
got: {"hour": 11, "minute": 14}
